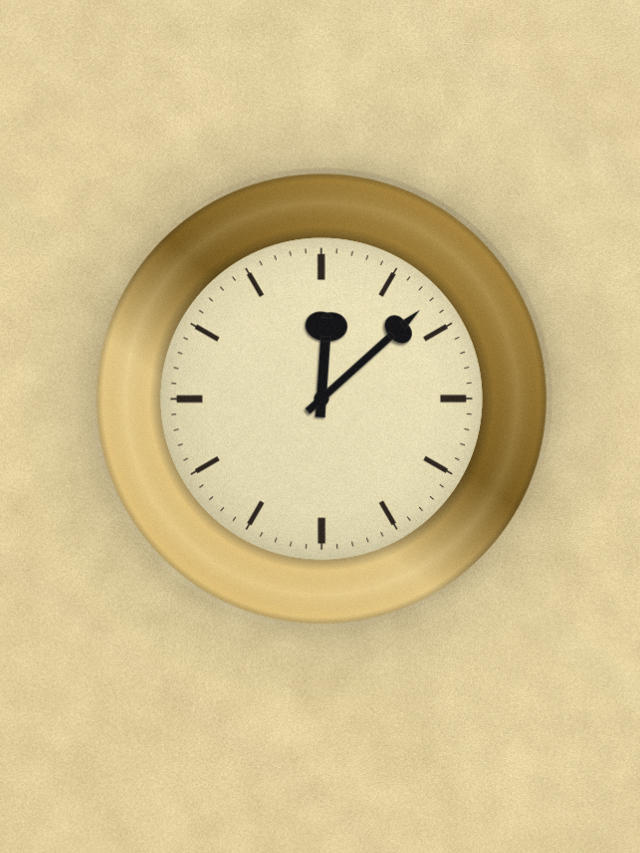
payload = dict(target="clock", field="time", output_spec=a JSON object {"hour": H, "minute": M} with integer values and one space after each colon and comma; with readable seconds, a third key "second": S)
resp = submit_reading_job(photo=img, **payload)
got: {"hour": 12, "minute": 8}
